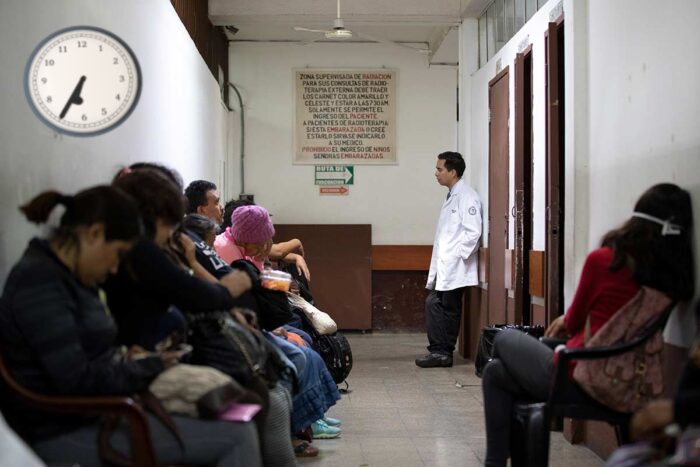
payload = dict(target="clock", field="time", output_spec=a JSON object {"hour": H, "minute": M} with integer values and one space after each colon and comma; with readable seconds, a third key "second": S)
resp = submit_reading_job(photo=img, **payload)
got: {"hour": 6, "minute": 35}
